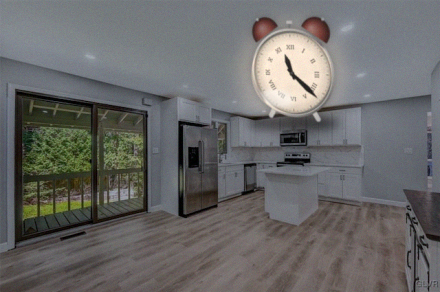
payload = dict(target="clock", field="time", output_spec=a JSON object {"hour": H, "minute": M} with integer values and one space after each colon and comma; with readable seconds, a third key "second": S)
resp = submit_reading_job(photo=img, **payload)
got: {"hour": 11, "minute": 22}
